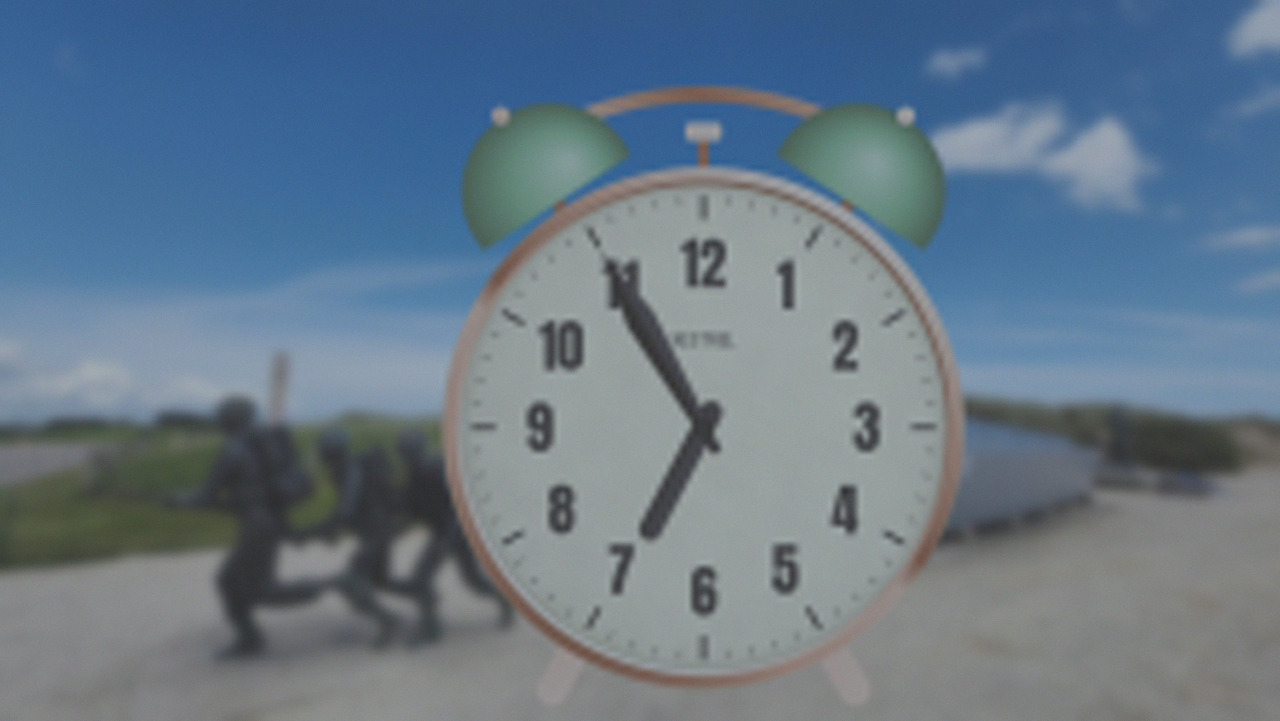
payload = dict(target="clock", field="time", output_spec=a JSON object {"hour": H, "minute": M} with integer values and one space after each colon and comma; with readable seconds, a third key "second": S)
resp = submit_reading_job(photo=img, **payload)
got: {"hour": 6, "minute": 55}
